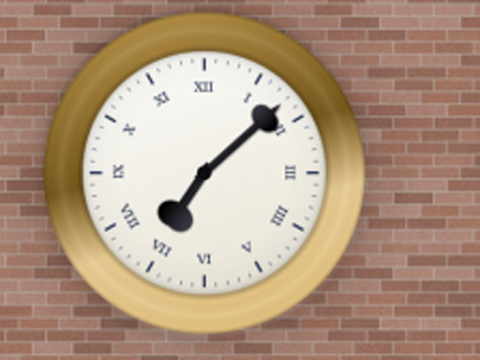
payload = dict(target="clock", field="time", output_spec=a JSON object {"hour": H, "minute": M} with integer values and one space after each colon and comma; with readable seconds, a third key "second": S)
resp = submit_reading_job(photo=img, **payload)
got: {"hour": 7, "minute": 8}
